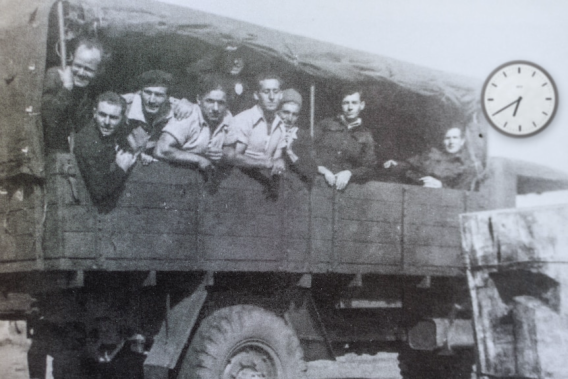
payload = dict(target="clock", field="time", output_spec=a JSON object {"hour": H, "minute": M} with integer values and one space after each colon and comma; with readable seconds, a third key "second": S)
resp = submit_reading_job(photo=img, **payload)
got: {"hour": 6, "minute": 40}
